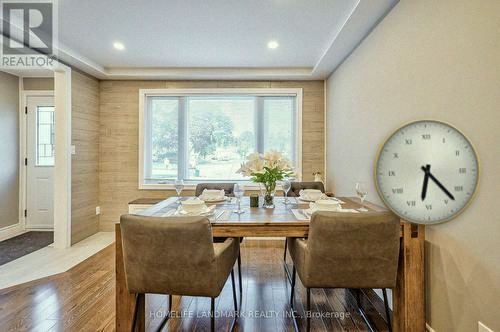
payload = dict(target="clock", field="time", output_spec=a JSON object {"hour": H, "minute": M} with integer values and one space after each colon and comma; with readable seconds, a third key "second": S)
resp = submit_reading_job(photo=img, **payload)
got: {"hour": 6, "minute": 23}
